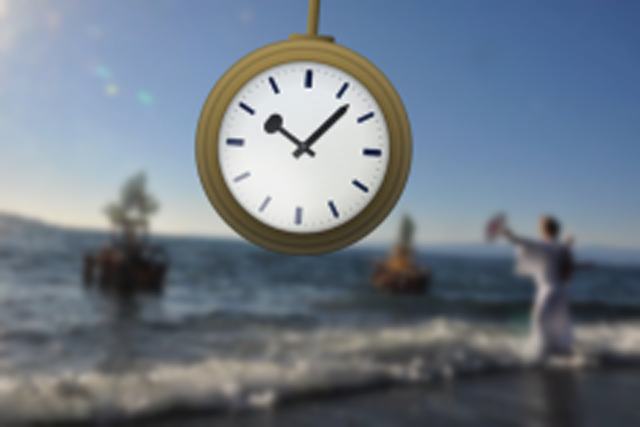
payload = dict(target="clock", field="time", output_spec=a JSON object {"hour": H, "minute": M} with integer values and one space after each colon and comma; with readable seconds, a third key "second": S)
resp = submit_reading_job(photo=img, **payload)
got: {"hour": 10, "minute": 7}
